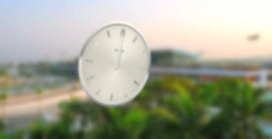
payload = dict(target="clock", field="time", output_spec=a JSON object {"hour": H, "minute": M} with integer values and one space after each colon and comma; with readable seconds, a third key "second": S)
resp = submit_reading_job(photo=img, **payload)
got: {"hour": 12, "minute": 0}
